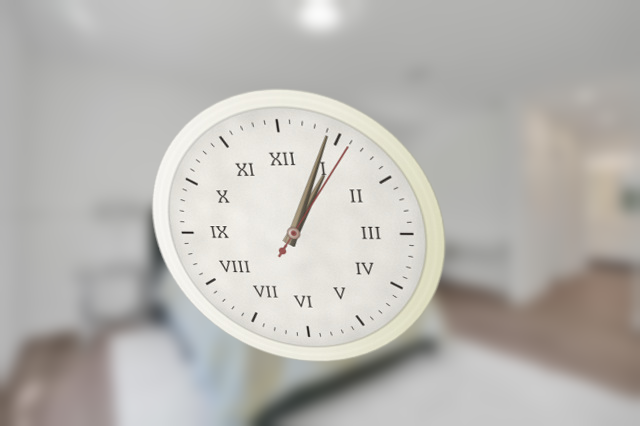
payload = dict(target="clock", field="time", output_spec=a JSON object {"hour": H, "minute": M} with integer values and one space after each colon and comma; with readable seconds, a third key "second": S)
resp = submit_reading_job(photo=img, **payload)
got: {"hour": 1, "minute": 4, "second": 6}
